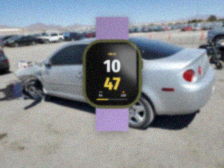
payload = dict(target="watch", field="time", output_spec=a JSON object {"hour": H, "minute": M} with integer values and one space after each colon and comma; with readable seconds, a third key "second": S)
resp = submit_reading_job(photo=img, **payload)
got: {"hour": 10, "minute": 47}
